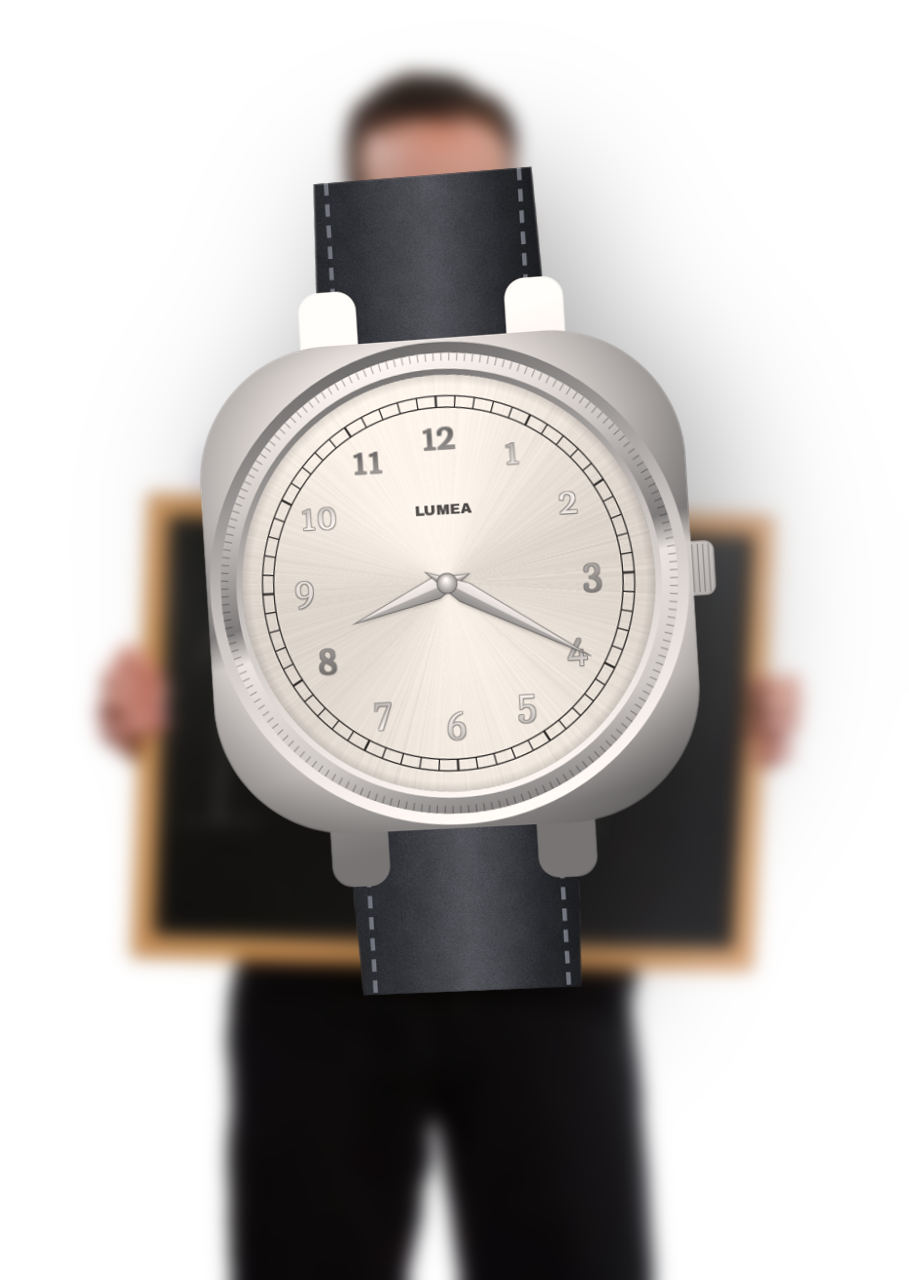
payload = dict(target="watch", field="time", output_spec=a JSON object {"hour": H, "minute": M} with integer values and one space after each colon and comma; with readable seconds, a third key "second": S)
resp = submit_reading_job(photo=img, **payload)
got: {"hour": 8, "minute": 20}
